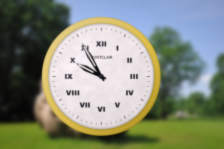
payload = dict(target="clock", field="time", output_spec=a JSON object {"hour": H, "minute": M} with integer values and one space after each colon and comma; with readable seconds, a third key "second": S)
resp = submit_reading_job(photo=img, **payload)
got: {"hour": 9, "minute": 55}
